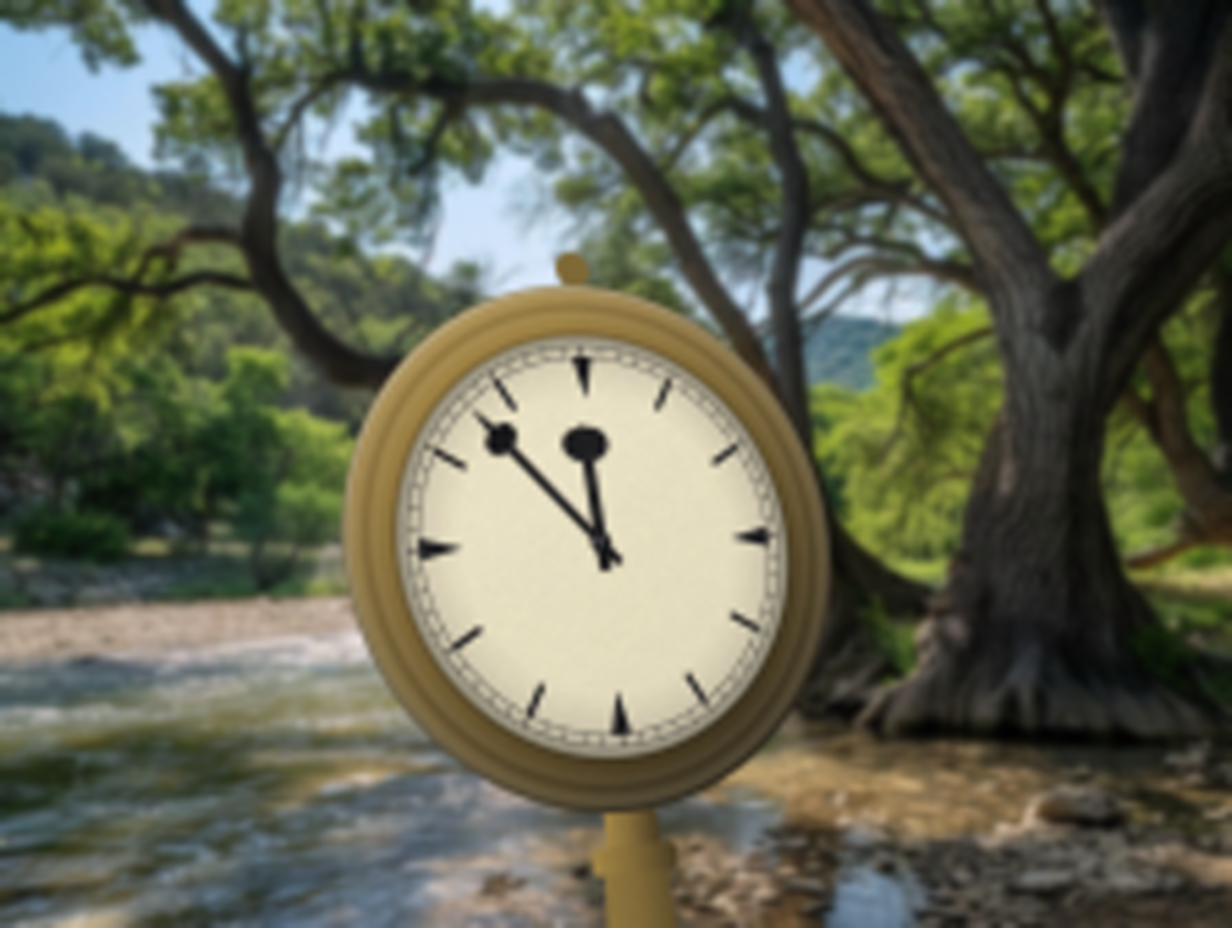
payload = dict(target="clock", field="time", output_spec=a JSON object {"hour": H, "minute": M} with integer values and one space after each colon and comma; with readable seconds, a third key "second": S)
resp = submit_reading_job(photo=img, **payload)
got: {"hour": 11, "minute": 53}
